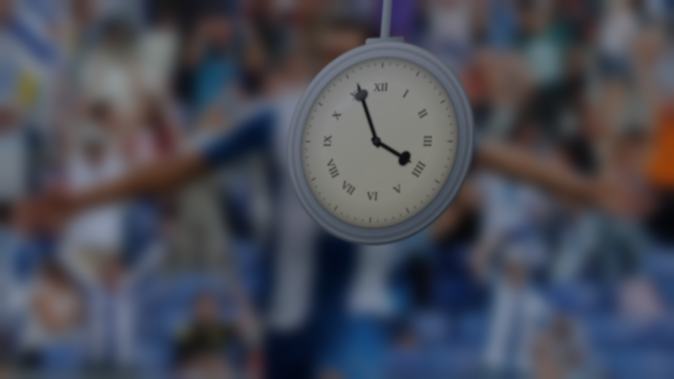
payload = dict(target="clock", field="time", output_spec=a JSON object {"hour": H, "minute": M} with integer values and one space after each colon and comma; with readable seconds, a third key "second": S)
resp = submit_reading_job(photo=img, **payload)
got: {"hour": 3, "minute": 56}
